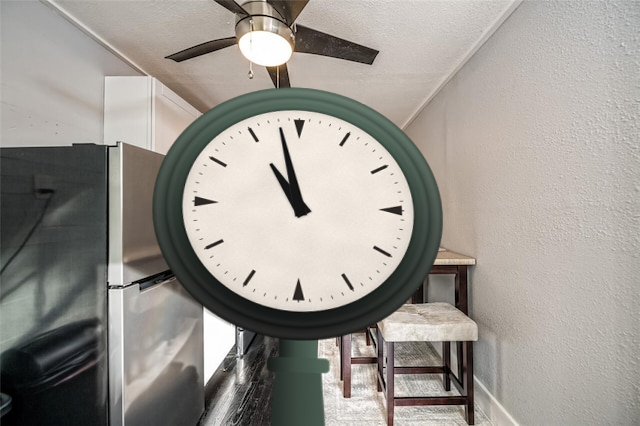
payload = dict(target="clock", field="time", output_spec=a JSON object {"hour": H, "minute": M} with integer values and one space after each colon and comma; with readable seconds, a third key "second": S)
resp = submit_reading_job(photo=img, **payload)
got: {"hour": 10, "minute": 58}
